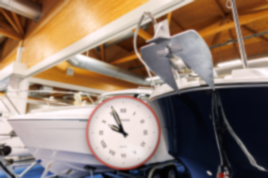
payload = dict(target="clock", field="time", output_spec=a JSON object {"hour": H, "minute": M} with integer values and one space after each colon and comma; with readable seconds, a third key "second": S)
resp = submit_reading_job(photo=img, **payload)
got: {"hour": 9, "minute": 56}
